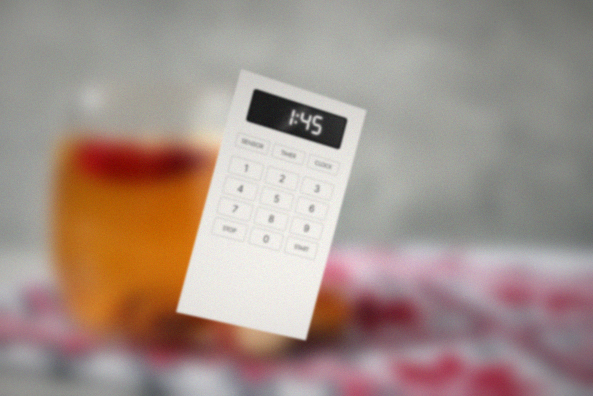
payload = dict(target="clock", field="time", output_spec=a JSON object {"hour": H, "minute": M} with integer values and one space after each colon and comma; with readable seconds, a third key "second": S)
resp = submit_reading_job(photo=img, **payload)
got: {"hour": 1, "minute": 45}
